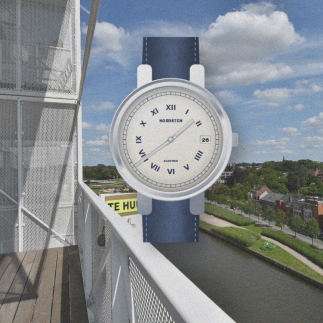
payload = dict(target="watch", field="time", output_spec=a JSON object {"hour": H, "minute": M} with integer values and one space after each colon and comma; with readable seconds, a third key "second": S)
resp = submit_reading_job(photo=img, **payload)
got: {"hour": 1, "minute": 39}
